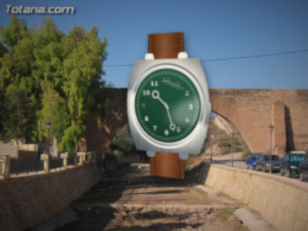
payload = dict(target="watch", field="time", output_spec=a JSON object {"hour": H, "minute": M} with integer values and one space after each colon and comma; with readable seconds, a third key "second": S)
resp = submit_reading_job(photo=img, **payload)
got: {"hour": 10, "minute": 27}
